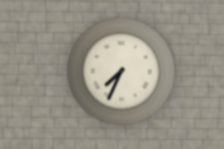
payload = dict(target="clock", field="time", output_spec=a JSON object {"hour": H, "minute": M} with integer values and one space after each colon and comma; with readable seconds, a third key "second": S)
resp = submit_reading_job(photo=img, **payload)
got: {"hour": 7, "minute": 34}
